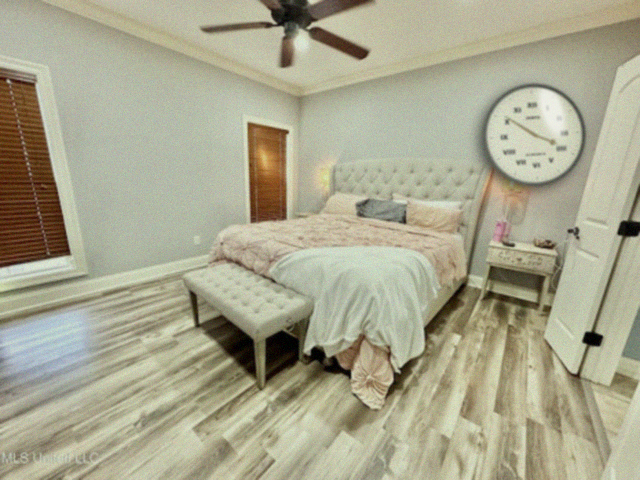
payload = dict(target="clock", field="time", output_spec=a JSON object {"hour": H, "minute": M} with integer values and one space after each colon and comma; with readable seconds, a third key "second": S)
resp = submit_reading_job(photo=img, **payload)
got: {"hour": 3, "minute": 51}
